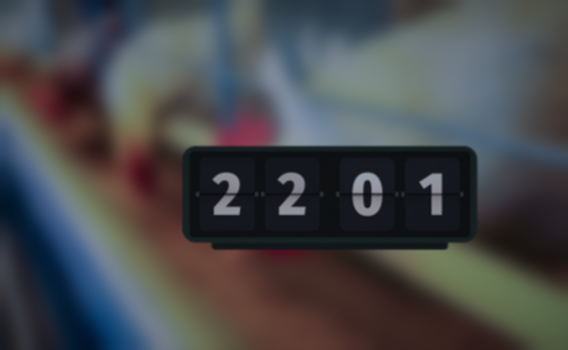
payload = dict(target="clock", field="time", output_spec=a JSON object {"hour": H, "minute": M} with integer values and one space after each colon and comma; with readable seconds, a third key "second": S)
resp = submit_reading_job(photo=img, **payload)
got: {"hour": 22, "minute": 1}
